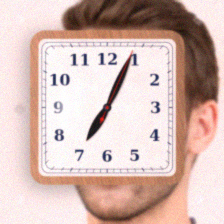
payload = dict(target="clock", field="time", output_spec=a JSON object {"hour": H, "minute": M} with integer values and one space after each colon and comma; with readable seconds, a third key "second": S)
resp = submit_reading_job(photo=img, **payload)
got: {"hour": 7, "minute": 4, "second": 4}
